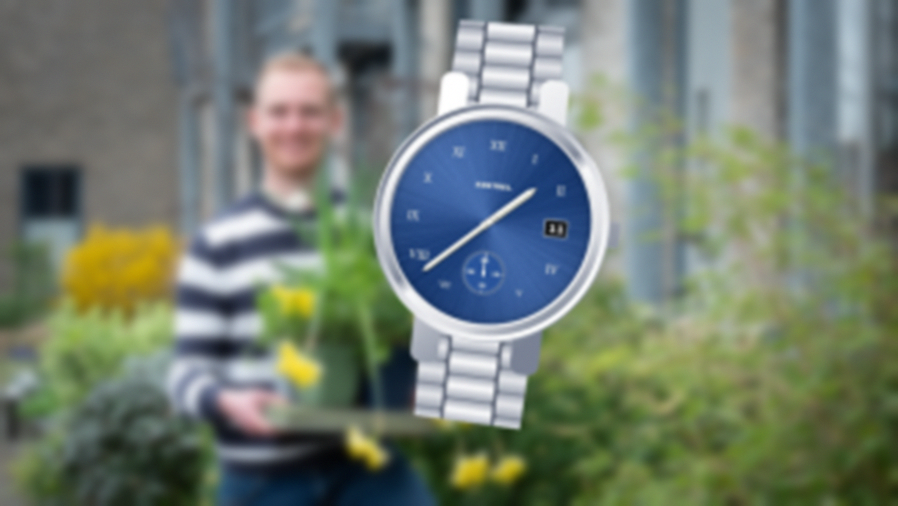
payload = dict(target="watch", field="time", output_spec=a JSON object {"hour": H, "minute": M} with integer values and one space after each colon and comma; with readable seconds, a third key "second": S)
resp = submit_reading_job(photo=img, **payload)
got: {"hour": 1, "minute": 38}
